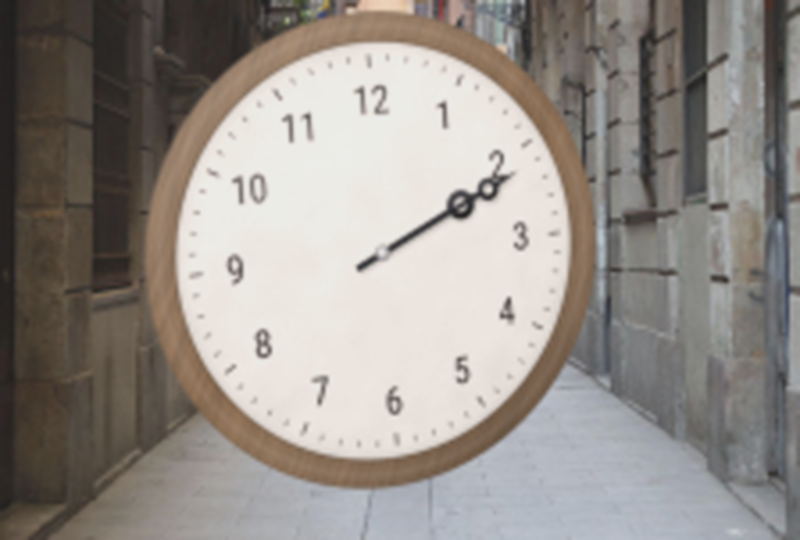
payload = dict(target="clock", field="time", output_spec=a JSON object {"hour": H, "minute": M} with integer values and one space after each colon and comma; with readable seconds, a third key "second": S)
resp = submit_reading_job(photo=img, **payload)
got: {"hour": 2, "minute": 11}
